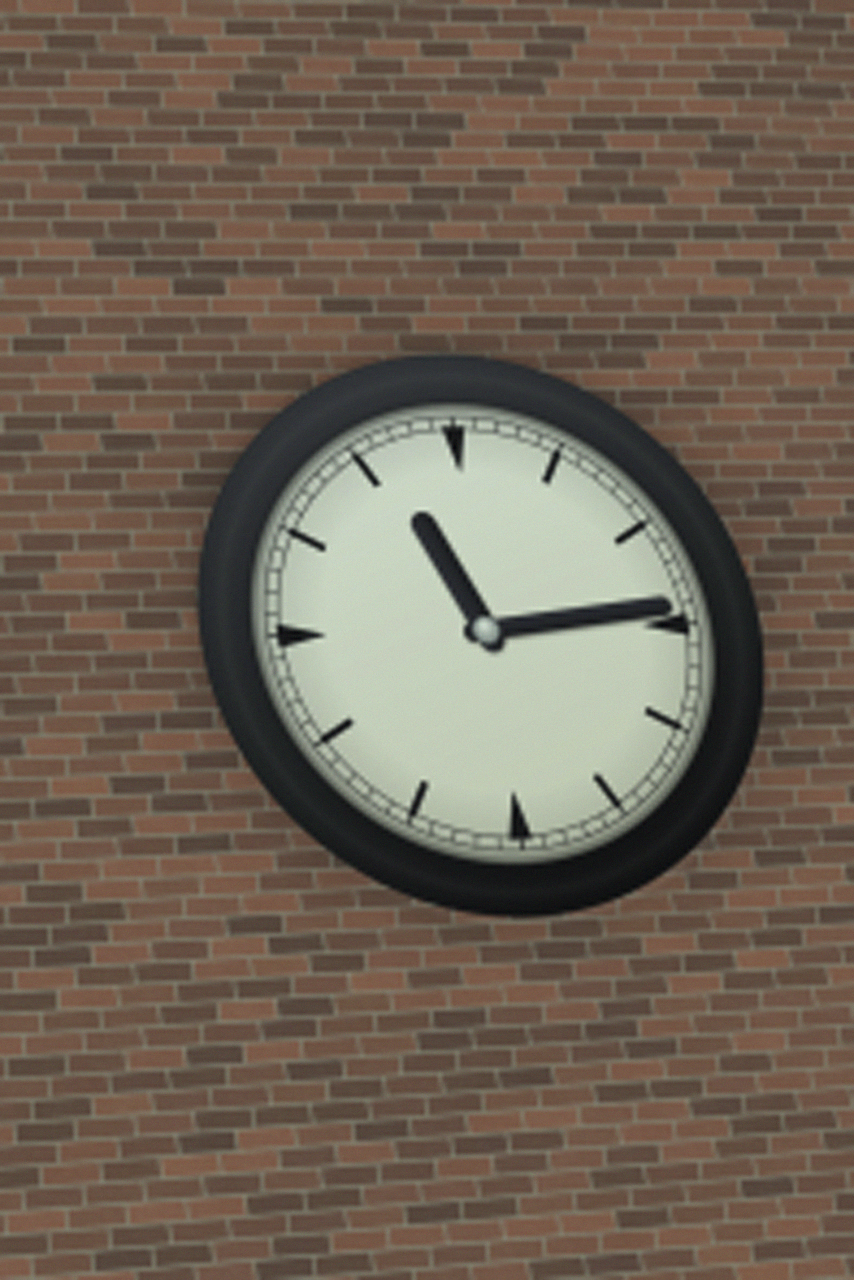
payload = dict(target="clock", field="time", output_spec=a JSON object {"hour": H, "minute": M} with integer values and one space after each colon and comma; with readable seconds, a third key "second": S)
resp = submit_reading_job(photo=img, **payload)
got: {"hour": 11, "minute": 14}
